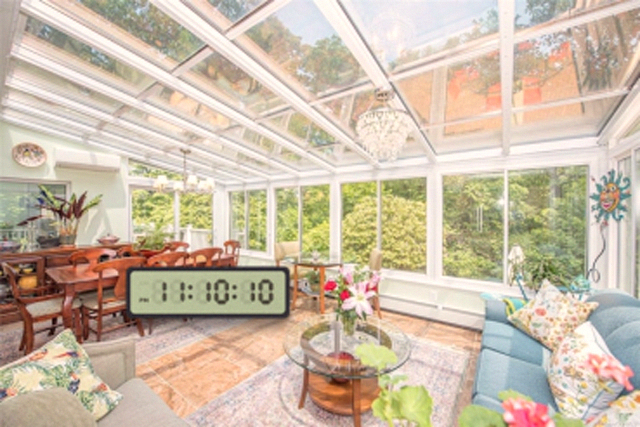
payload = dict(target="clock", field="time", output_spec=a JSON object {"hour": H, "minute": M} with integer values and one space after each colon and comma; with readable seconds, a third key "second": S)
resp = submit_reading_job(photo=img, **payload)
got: {"hour": 11, "minute": 10, "second": 10}
